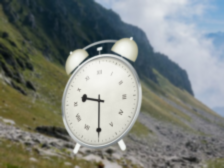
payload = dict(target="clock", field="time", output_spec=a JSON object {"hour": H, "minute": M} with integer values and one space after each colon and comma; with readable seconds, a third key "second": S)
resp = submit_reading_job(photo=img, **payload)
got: {"hour": 9, "minute": 30}
